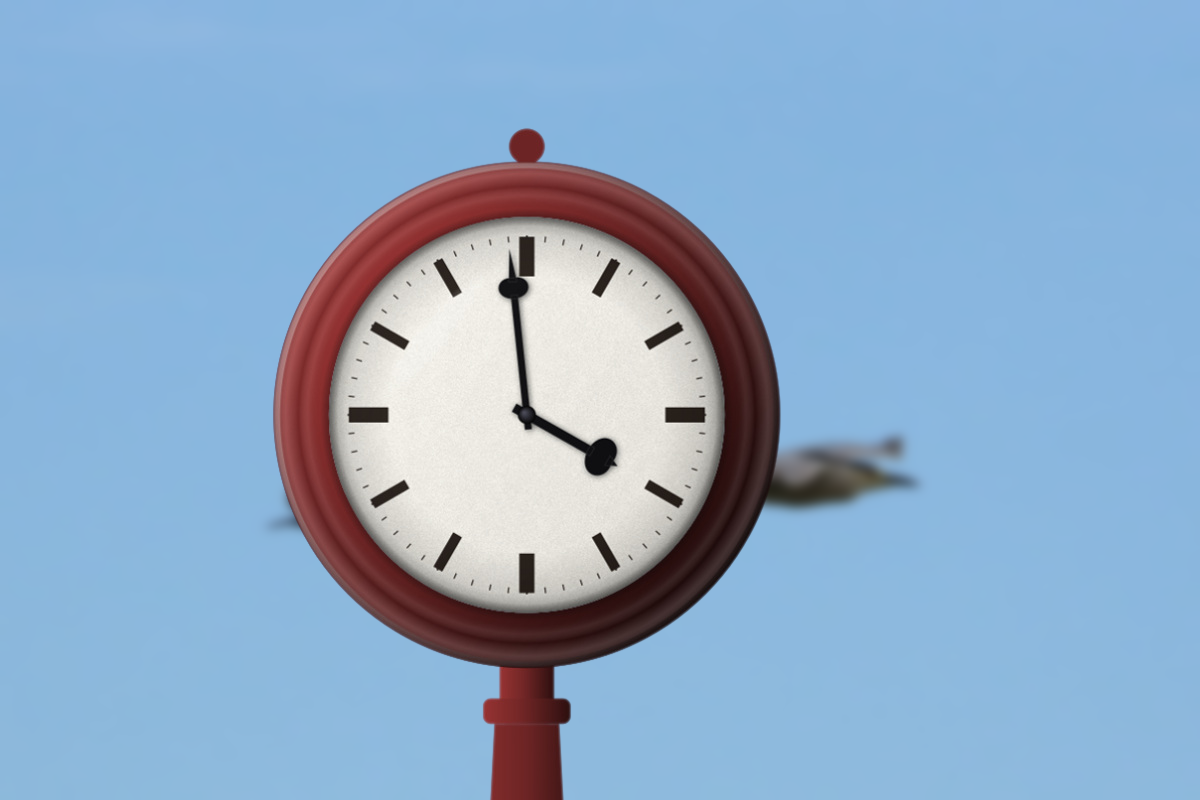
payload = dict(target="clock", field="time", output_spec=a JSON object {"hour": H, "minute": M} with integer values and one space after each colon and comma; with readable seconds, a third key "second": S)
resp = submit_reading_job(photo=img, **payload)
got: {"hour": 3, "minute": 59}
